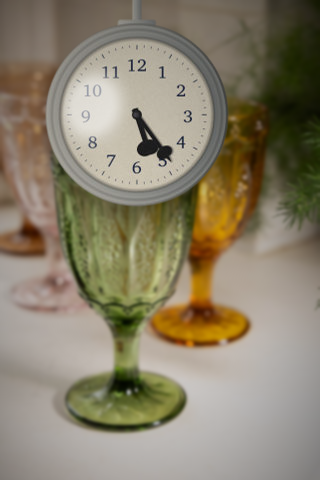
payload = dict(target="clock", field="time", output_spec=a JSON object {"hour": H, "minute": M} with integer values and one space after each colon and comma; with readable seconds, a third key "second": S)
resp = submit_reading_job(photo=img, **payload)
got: {"hour": 5, "minute": 24}
